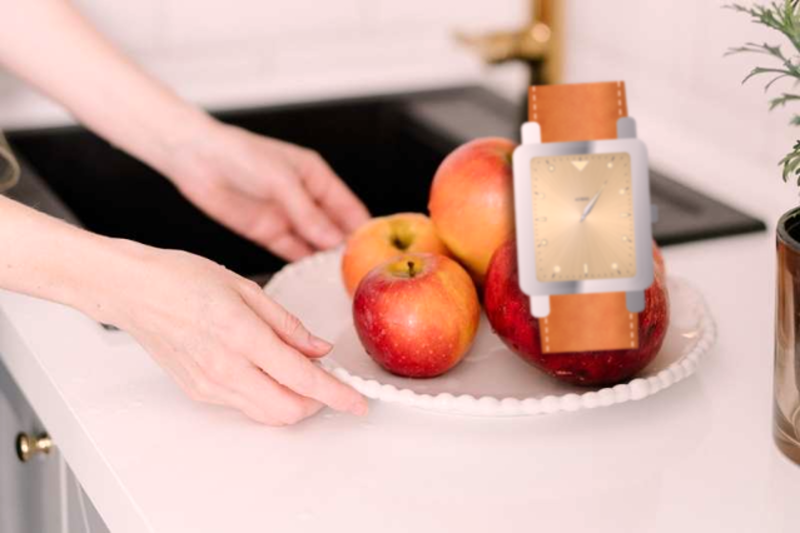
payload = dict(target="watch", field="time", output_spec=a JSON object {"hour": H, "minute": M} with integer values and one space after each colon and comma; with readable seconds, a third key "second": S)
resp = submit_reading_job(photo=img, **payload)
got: {"hour": 1, "minute": 6}
